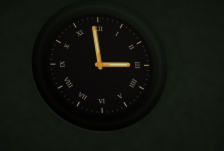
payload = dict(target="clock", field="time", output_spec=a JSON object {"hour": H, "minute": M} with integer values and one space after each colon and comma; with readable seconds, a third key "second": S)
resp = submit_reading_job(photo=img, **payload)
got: {"hour": 2, "minute": 59}
